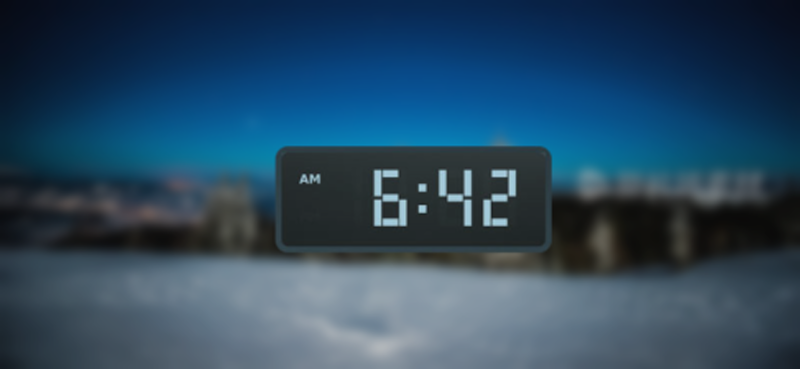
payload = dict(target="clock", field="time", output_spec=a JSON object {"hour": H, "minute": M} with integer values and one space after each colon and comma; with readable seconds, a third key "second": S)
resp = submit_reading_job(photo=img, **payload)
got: {"hour": 6, "minute": 42}
